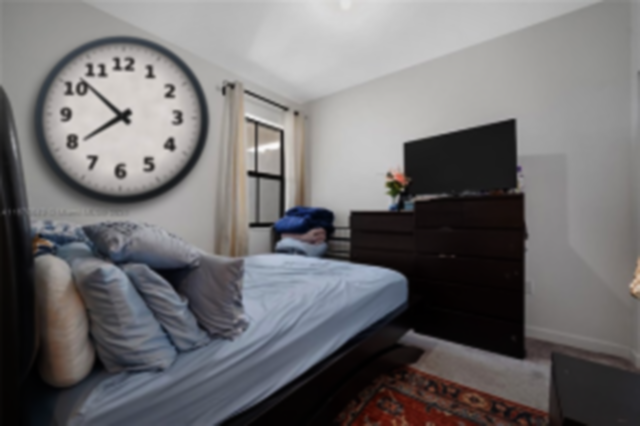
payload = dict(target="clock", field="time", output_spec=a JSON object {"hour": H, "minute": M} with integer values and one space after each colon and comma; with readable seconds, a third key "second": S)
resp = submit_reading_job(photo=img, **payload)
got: {"hour": 7, "minute": 52}
